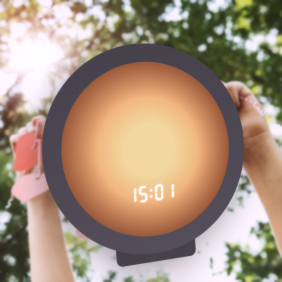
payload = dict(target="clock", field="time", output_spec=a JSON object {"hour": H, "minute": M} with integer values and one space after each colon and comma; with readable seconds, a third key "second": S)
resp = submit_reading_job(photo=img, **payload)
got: {"hour": 15, "minute": 1}
